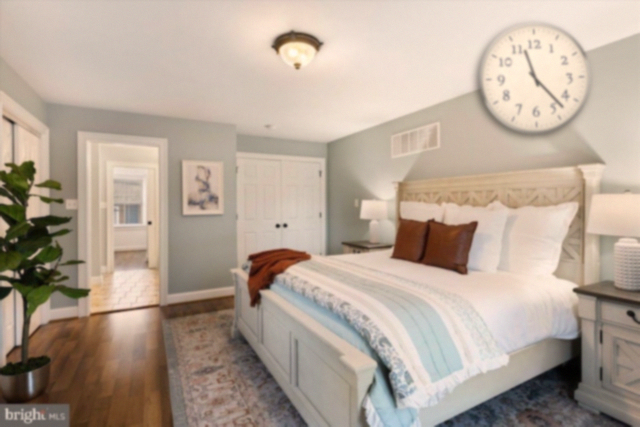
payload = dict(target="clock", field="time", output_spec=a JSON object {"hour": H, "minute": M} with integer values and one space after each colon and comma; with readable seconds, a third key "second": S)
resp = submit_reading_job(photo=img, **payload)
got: {"hour": 11, "minute": 23}
